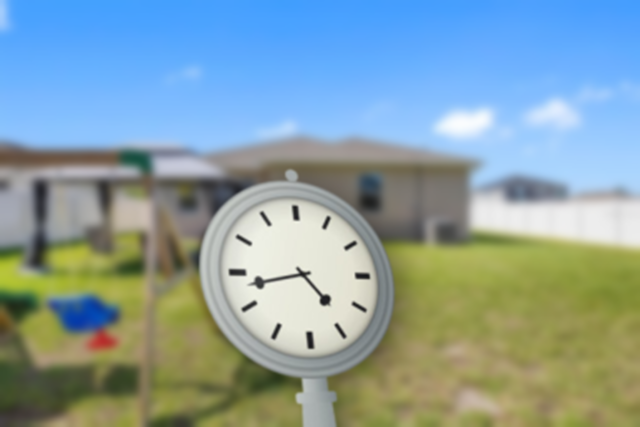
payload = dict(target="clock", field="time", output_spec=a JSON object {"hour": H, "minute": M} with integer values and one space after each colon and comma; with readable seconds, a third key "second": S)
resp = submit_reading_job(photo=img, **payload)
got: {"hour": 4, "minute": 43}
